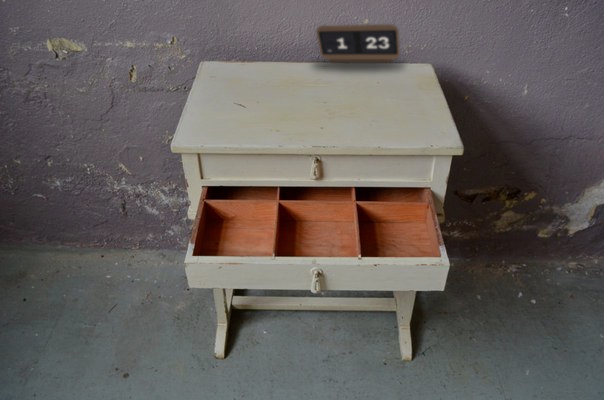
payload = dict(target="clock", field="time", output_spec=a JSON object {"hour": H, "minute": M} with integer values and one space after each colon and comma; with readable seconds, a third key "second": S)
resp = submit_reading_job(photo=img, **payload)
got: {"hour": 1, "minute": 23}
